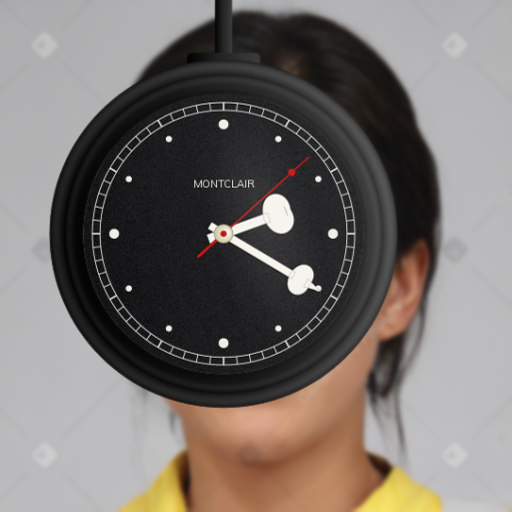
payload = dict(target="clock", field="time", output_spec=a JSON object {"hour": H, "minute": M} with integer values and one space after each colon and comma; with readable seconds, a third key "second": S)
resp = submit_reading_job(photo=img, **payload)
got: {"hour": 2, "minute": 20, "second": 8}
